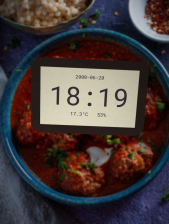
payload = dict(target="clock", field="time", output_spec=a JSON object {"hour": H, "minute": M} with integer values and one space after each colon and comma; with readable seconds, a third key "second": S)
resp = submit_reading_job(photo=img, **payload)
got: {"hour": 18, "minute": 19}
